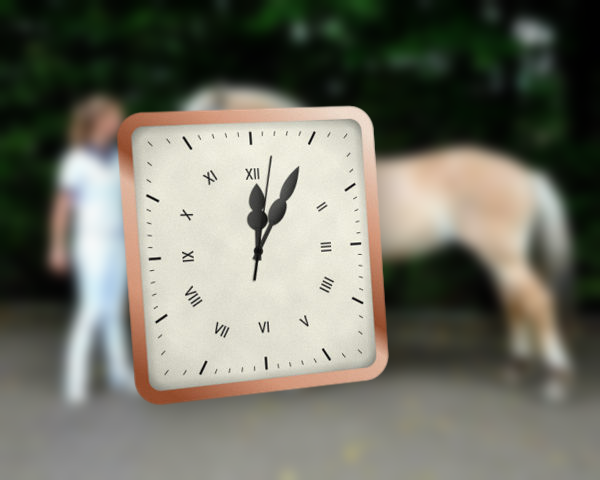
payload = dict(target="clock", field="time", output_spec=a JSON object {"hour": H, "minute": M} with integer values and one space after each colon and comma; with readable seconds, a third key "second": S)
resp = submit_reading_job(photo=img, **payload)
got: {"hour": 12, "minute": 5, "second": 2}
